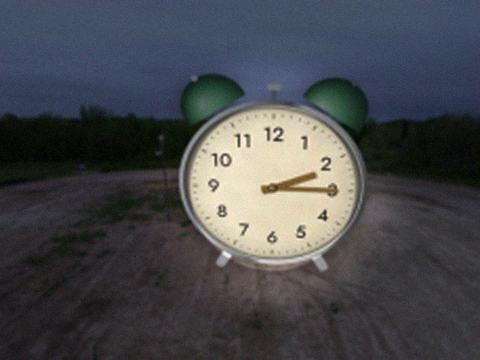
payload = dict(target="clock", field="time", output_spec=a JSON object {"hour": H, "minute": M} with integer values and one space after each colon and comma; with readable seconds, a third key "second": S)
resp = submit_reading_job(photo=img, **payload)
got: {"hour": 2, "minute": 15}
